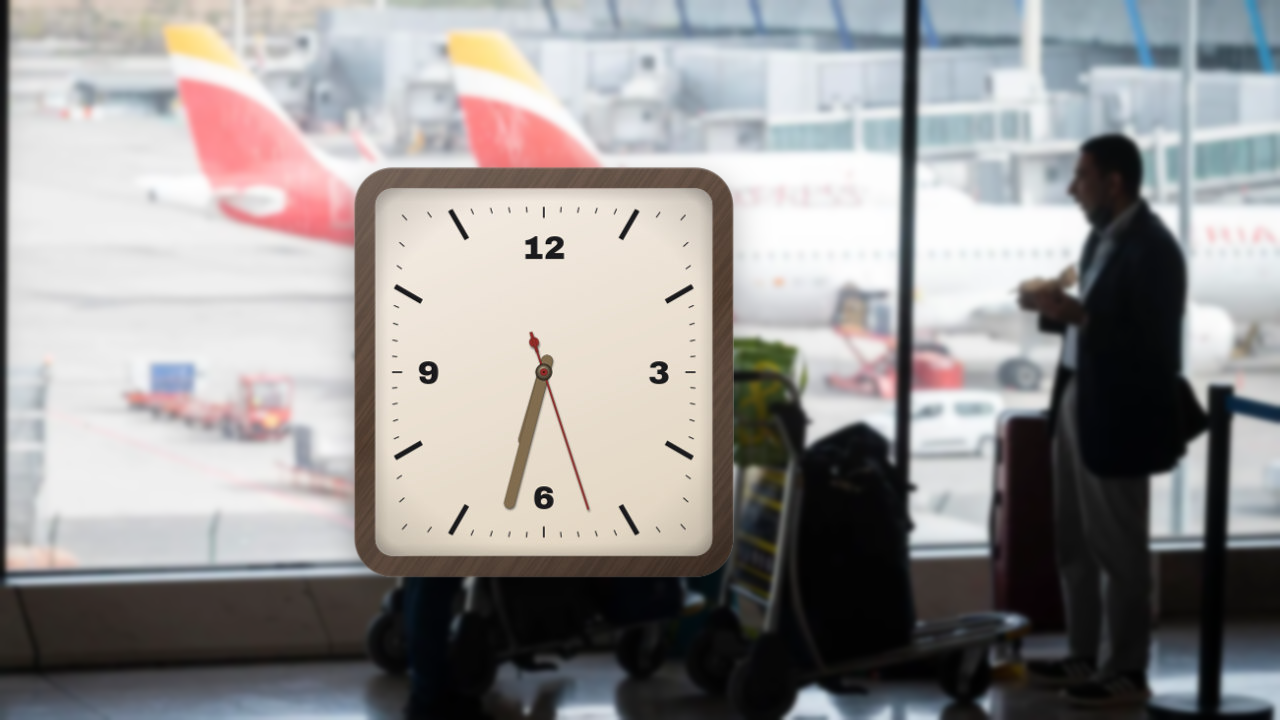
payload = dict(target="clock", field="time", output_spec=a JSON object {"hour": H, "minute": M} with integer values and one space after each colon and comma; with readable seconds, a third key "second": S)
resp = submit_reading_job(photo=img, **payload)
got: {"hour": 6, "minute": 32, "second": 27}
